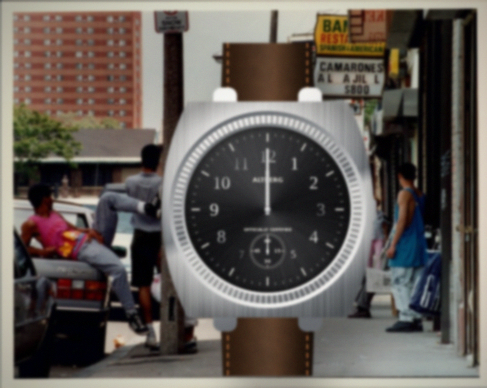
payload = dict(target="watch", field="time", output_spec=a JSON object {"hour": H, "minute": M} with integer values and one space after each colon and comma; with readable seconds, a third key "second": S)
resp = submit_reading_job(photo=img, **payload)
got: {"hour": 12, "minute": 0}
